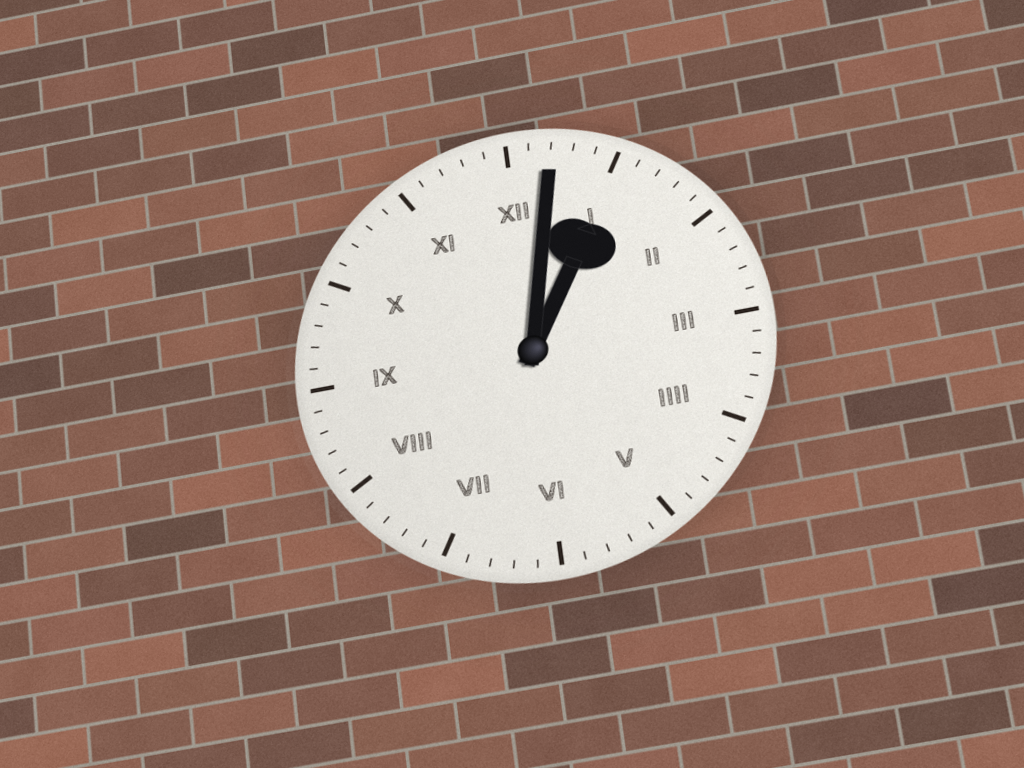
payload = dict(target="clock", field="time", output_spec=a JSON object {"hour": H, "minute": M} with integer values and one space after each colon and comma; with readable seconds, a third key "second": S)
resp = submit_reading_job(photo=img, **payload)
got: {"hour": 1, "minute": 2}
